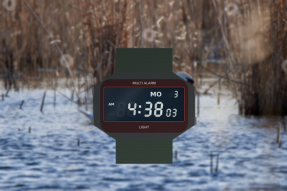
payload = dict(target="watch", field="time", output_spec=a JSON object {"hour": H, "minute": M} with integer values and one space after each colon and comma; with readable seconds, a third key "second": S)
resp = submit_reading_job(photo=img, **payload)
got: {"hour": 4, "minute": 38, "second": 3}
